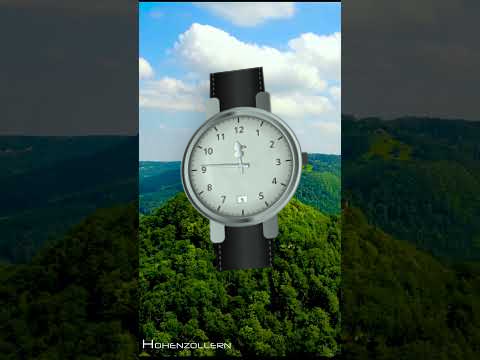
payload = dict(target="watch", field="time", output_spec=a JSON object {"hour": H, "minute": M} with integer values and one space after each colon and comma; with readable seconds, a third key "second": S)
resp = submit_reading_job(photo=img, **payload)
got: {"hour": 11, "minute": 46}
